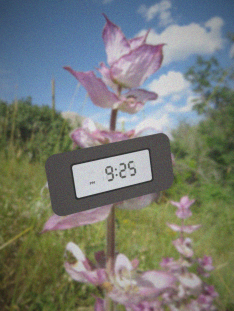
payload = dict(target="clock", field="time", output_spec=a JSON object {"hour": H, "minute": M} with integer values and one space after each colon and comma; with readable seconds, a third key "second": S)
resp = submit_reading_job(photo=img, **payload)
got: {"hour": 9, "minute": 25}
